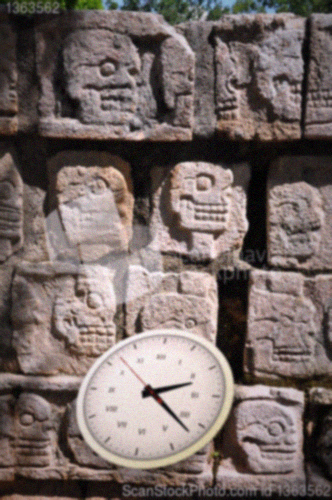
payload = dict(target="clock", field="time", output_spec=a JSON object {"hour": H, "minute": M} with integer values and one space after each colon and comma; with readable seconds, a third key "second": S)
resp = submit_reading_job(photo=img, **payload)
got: {"hour": 2, "minute": 21, "second": 52}
